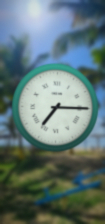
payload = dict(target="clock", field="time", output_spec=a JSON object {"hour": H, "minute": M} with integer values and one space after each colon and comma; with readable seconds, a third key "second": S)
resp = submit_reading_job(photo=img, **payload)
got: {"hour": 7, "minute": 15}
